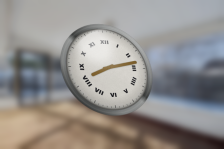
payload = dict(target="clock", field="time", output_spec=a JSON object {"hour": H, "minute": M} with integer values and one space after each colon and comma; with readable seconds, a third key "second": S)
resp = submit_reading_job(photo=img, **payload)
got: {"hour": 8, "minute": 13}
